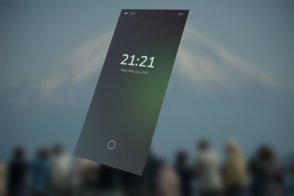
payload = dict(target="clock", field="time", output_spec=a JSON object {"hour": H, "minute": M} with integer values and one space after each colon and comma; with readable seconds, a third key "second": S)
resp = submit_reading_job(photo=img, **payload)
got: {"hour": 21, "minute": 21}
